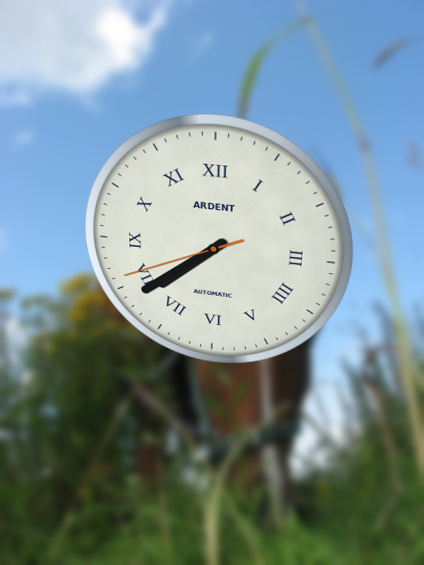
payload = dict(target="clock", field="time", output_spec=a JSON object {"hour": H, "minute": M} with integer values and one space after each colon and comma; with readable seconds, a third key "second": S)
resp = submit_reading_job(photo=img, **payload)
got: {"hour": 7, "minute": 38, "second": 41}
